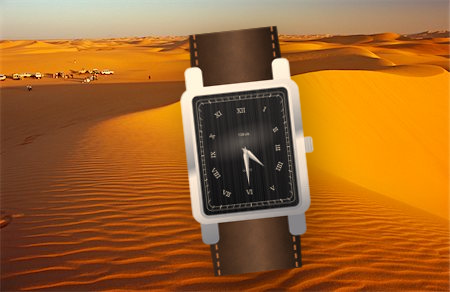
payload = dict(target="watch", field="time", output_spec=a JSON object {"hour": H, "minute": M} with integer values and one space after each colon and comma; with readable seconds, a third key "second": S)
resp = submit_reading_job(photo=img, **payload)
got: {"hour": 4, "minute": 30}
